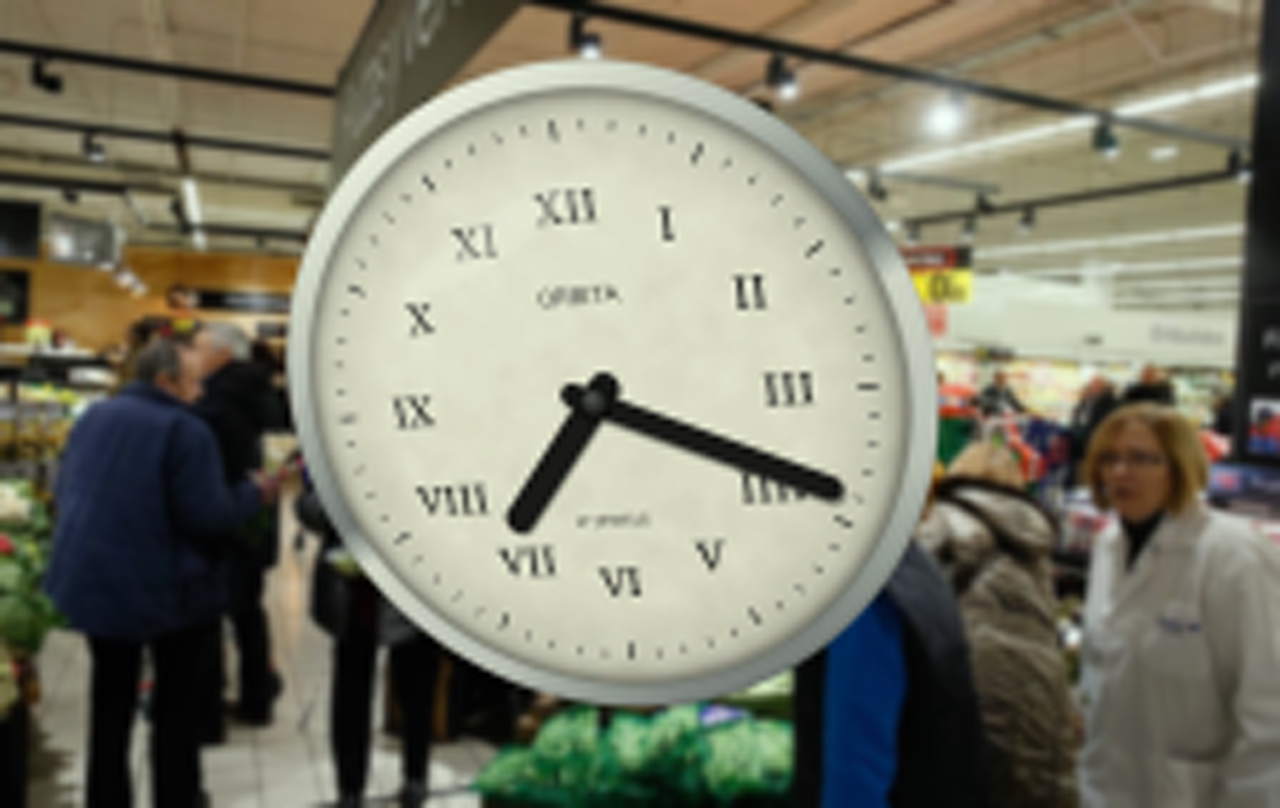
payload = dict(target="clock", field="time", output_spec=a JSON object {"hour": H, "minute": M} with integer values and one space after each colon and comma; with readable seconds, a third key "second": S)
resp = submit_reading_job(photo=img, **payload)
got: {"hour": 7, "minute": 19}
